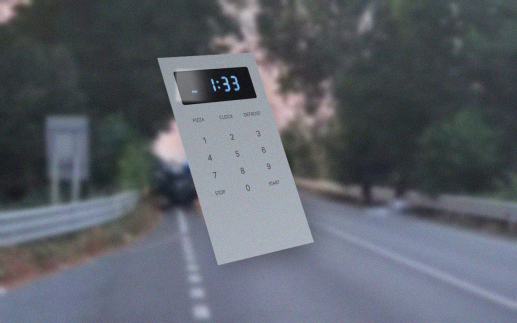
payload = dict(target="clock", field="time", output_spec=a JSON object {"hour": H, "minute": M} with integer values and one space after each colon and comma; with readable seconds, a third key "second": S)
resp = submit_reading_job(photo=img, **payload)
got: {"hour": 1, "minute": 33}
